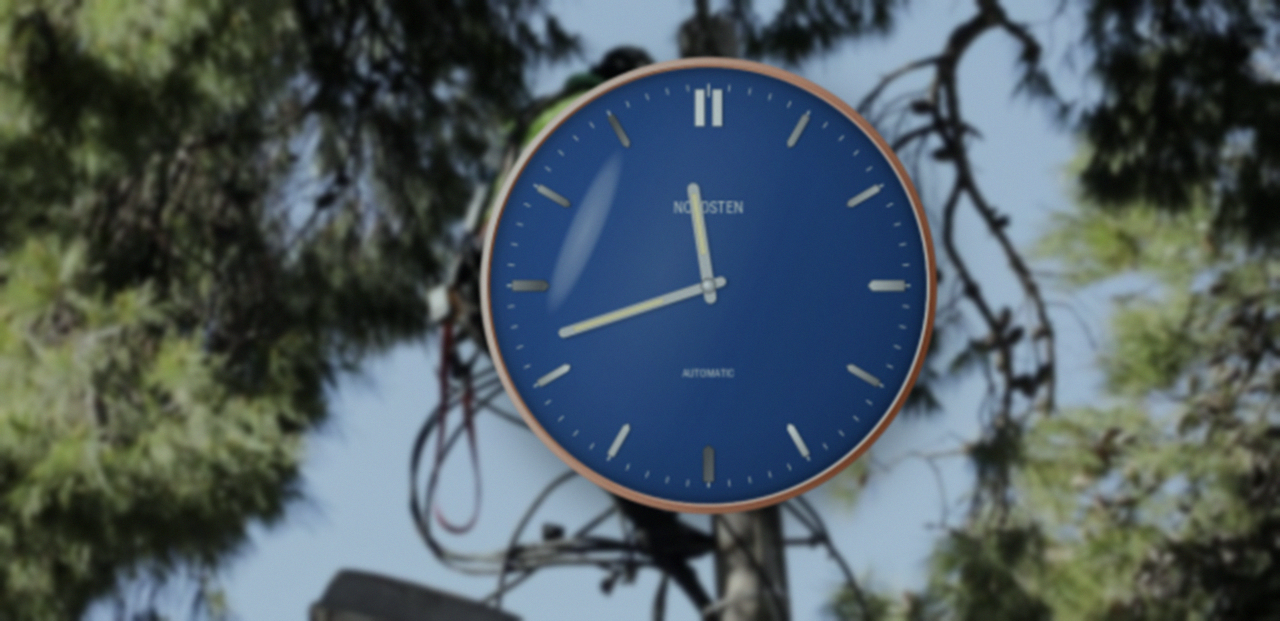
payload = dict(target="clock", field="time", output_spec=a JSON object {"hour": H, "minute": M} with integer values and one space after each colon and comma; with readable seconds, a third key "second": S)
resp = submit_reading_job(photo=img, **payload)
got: {"hour": 11, "minute": 42}
